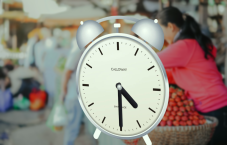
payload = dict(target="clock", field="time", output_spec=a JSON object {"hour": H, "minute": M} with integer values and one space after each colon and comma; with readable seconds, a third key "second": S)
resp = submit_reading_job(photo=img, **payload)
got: {"hour": 4, "minute": 30}
